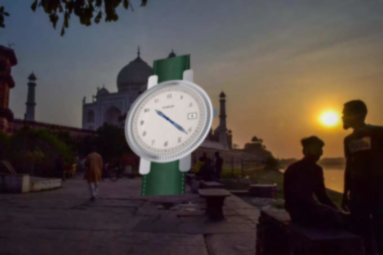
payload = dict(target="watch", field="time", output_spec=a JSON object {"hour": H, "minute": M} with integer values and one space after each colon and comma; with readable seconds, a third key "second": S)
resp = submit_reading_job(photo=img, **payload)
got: {"hour": 10, "minute": 22}
